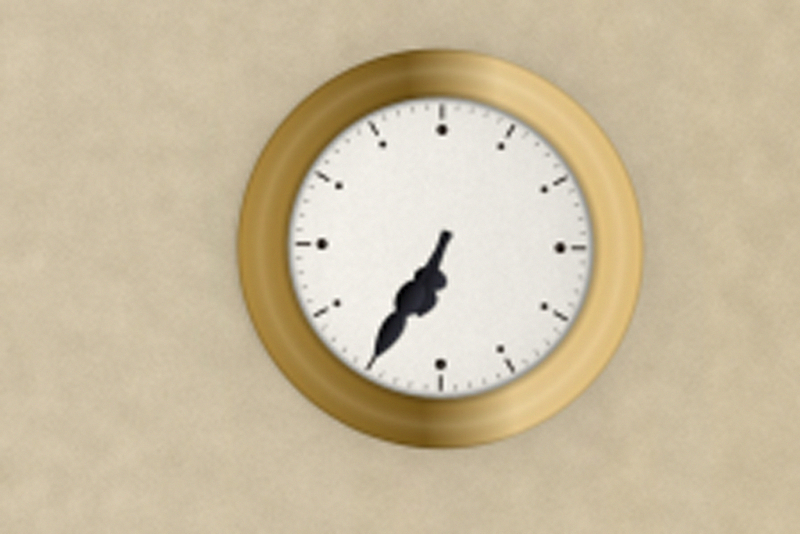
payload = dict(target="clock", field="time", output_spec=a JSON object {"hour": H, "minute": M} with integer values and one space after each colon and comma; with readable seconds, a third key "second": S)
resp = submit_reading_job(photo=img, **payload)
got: {"hour": 6, "minute": 35}
